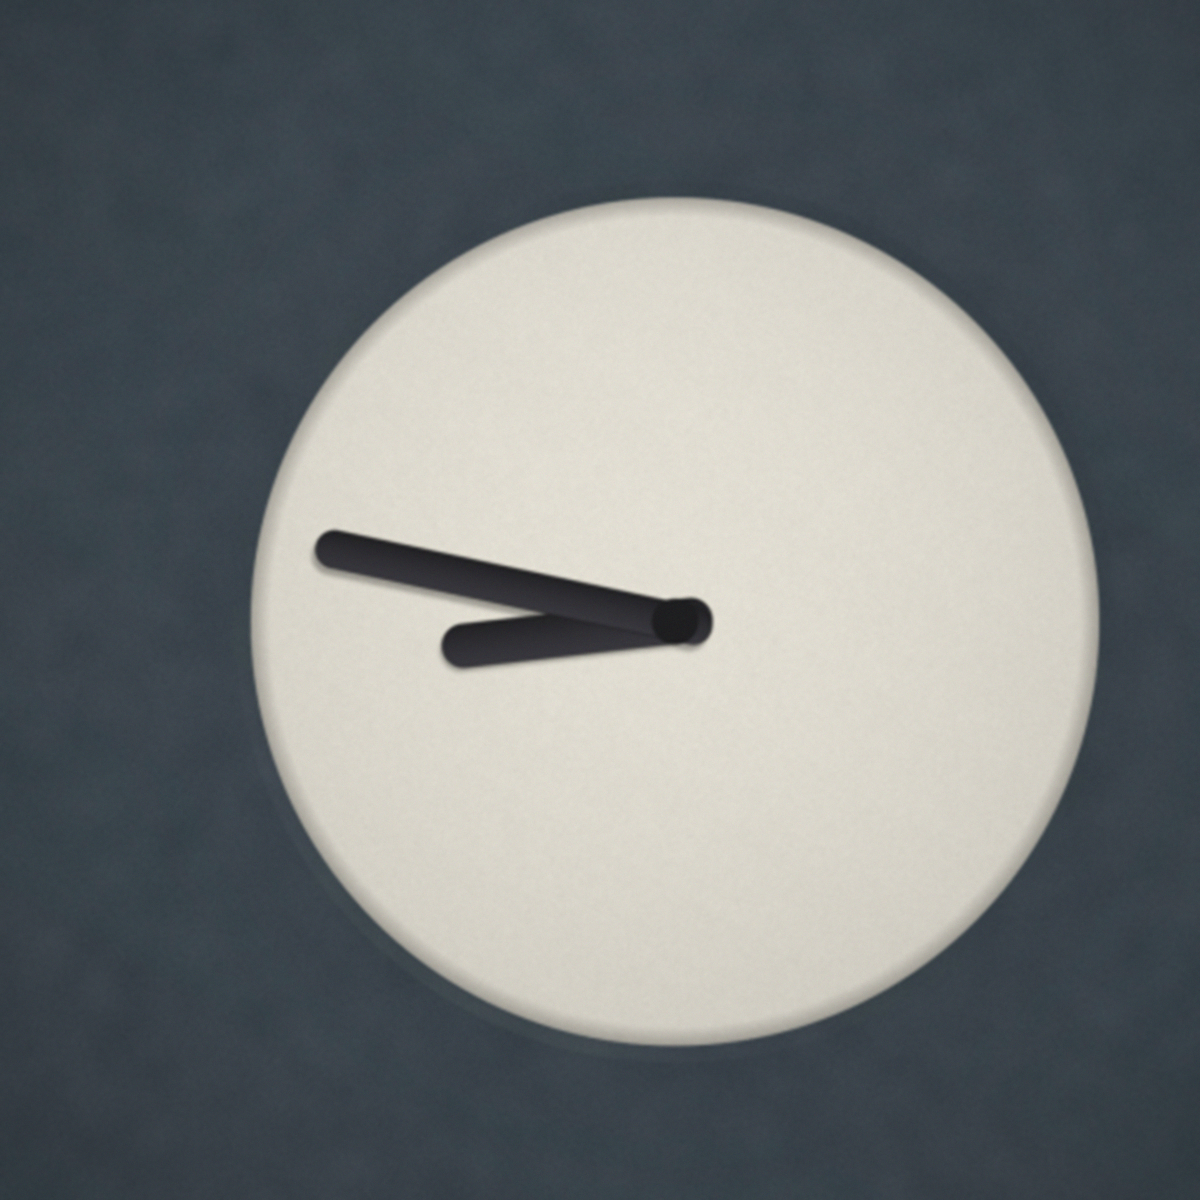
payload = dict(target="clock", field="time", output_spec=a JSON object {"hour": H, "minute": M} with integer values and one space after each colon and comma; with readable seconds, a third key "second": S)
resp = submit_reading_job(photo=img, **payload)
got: {"hour": 8, "minute": 47}
